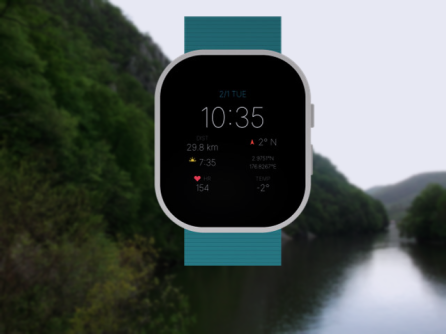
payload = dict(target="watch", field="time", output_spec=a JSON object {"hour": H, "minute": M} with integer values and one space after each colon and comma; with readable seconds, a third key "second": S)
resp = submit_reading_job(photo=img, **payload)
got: {"hour": 10, "minute": 35}
